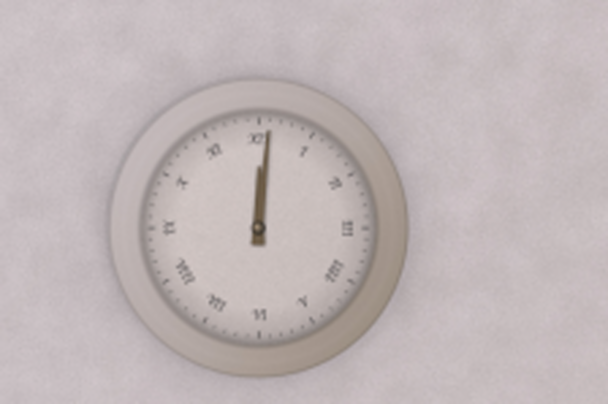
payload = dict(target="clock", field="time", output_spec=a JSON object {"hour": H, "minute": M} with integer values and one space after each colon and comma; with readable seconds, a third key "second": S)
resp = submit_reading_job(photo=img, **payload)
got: {"hour": 12, "minute": 1}
